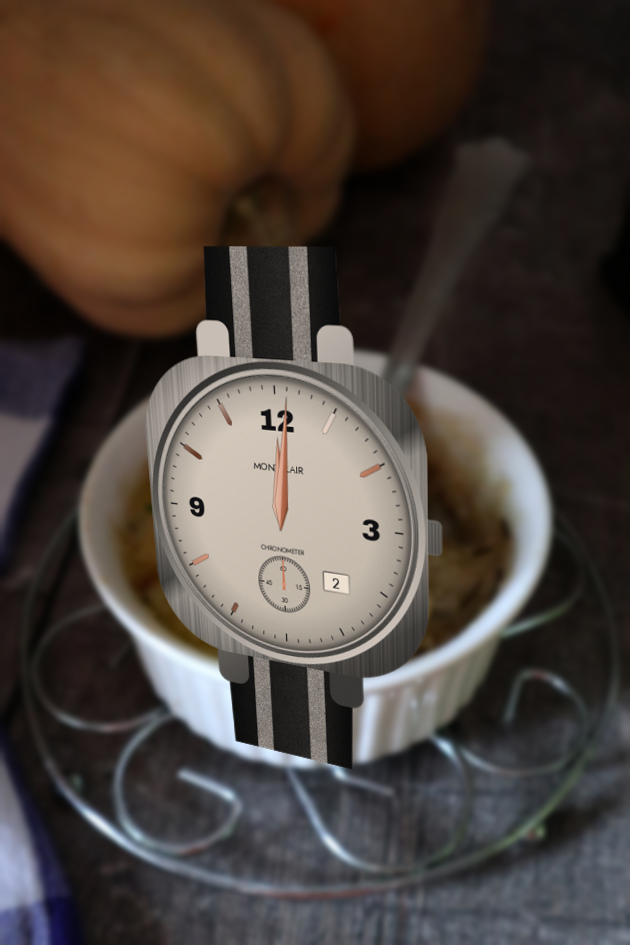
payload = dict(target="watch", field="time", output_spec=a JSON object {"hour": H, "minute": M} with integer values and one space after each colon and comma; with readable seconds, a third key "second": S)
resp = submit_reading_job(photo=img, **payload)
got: {"hour": 12, "minute": 1}
